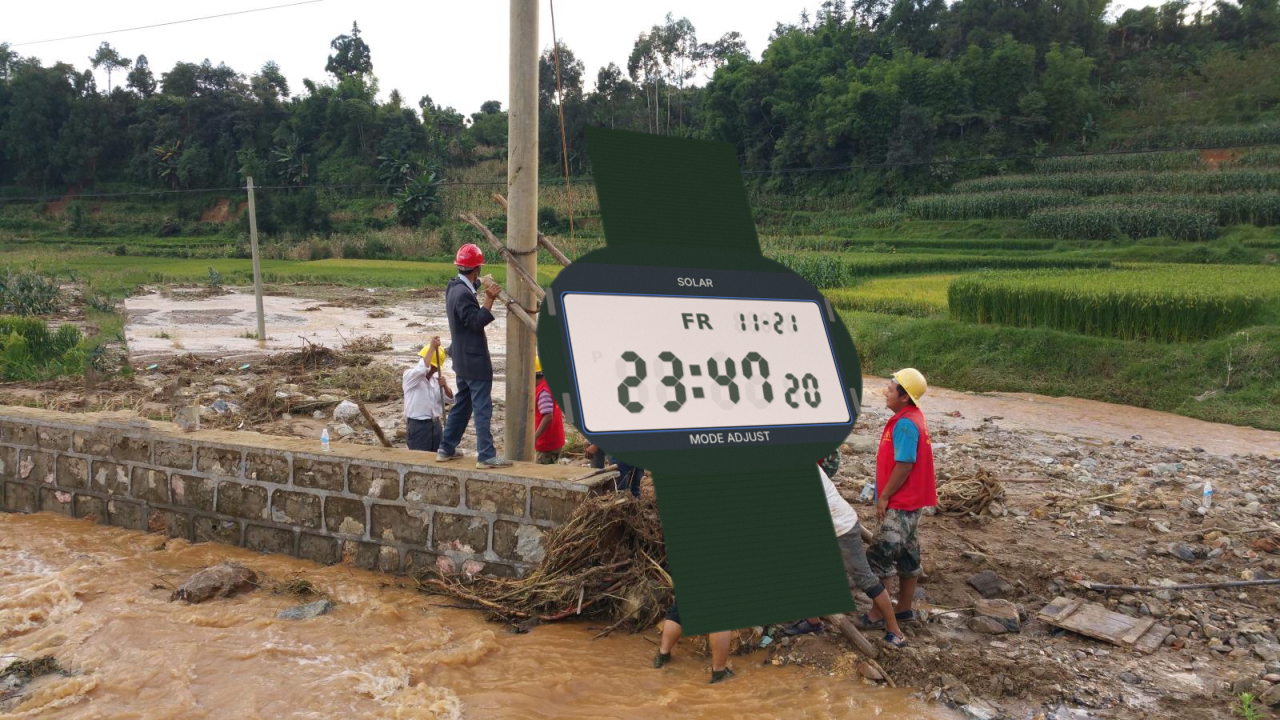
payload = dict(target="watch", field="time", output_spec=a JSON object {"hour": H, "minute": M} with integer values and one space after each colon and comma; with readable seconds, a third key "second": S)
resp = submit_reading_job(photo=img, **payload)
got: {"hour": 23, "minute": 47, "second": 20}
